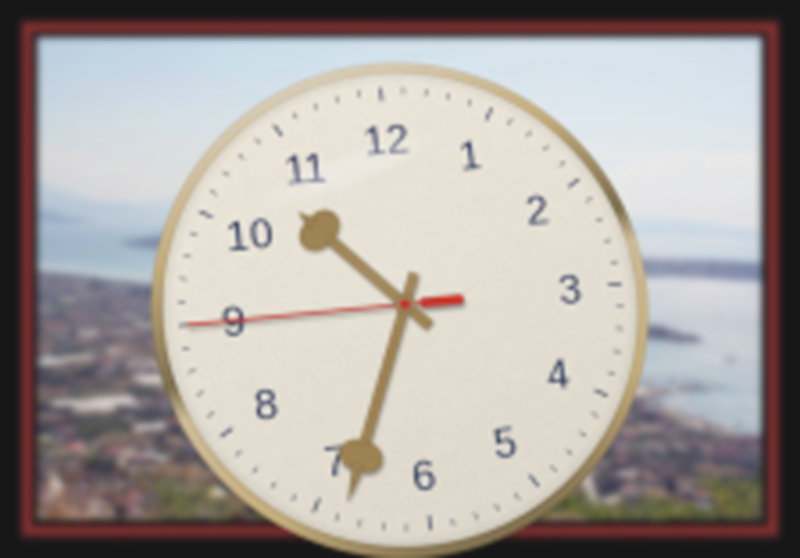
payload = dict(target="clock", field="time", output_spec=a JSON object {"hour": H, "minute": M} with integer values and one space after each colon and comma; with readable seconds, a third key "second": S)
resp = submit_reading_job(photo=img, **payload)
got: {"hour": 10, "minute": 33, "second": 45}
